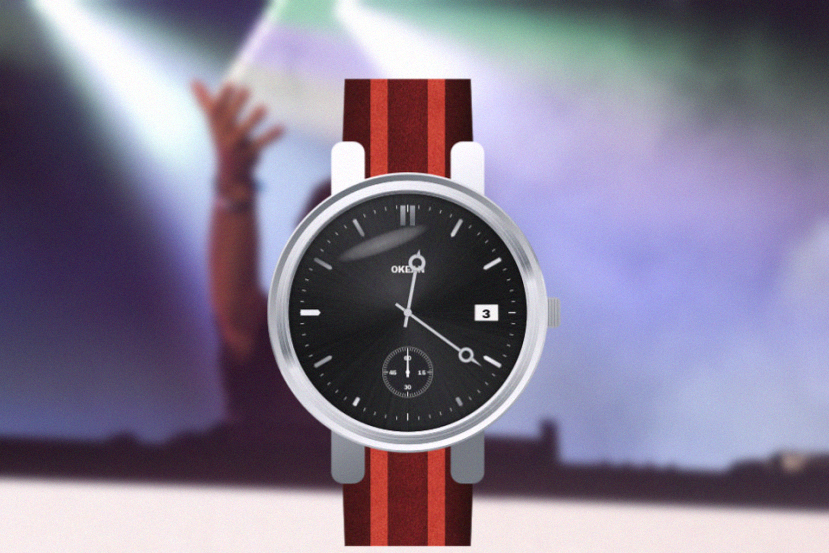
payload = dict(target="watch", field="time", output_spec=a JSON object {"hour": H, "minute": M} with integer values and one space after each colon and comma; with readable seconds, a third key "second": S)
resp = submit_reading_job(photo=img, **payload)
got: {"hour": 12, "minute": 21}
